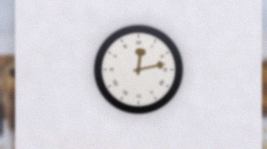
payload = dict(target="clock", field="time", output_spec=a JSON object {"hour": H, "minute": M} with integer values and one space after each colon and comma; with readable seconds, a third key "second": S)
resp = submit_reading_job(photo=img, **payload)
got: {"hour": 12, "minute": 13}
